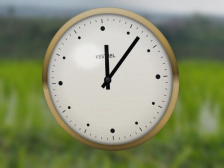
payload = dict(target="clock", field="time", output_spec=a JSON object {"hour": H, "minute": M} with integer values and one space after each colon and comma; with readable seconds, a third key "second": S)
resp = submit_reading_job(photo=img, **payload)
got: {"hour": 12, "minute": 7}
